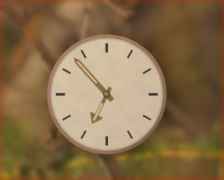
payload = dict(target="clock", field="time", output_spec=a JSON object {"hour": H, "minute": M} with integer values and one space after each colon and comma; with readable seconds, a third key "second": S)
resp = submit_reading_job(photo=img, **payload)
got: {"hour": 6, "minute": 53}
